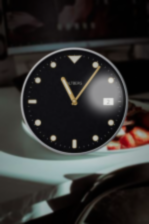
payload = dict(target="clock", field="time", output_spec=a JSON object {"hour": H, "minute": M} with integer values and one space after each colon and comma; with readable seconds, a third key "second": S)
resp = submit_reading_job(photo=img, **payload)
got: {"hour": 11, "minute": 6}
